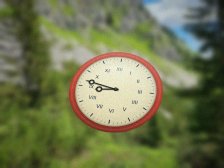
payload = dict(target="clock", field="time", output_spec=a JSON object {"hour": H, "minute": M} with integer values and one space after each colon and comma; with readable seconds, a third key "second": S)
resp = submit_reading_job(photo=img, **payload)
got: {"hour": 8, "minute": 47}
